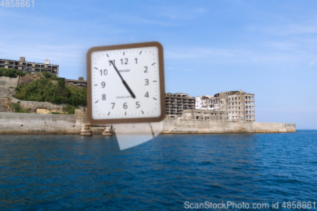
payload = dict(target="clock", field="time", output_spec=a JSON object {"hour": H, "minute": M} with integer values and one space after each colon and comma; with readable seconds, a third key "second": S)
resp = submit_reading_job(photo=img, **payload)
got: {"hour": 4, "minute": 55}
